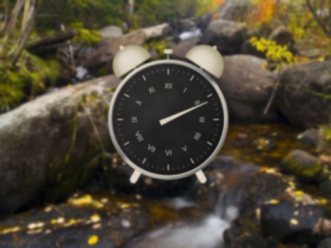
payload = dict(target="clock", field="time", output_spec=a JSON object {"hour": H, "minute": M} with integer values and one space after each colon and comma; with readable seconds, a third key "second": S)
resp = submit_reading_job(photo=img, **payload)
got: {"hour": 2, "minute": 11}
